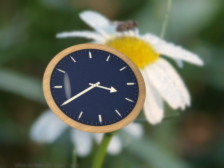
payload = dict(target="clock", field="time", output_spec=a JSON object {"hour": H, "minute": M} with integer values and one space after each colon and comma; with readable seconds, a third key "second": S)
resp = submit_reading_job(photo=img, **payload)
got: {"hour": 3, "minute": 40}
